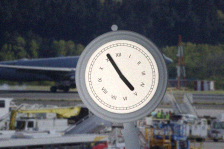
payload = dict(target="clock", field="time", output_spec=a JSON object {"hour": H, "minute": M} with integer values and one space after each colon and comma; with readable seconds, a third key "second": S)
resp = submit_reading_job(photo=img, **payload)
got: {"hour": 4, "minute": 56}
